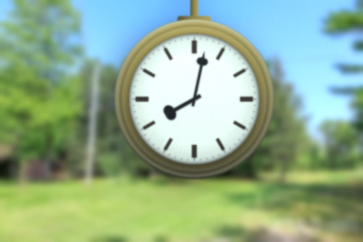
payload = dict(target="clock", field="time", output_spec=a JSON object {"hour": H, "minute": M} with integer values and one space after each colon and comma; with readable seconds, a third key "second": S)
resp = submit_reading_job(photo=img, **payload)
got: {"hour": 8, "minute": 2}
